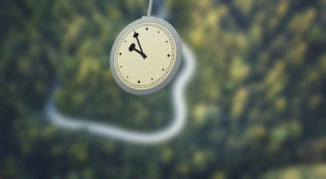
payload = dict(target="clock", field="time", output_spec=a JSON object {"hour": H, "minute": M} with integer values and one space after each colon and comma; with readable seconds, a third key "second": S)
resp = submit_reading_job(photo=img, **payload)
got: {"hour": 9, "minute": 55}
